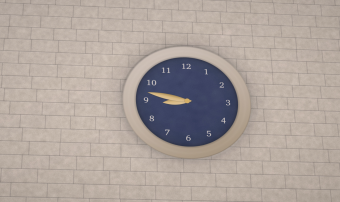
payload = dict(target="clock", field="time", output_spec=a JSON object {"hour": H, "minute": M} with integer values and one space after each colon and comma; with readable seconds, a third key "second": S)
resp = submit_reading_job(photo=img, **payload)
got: {"hour": 8, "minute": 47}
